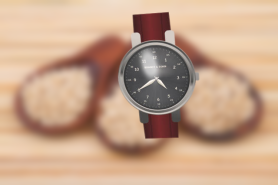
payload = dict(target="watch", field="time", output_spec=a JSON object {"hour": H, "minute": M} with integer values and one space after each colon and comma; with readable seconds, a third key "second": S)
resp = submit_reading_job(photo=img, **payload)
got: {"hour": 4, "minute": 40}
